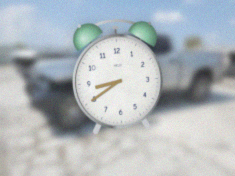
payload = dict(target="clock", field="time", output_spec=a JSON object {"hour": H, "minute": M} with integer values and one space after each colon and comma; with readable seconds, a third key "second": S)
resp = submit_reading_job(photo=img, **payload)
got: {"hour": 8, "minute": 40}
